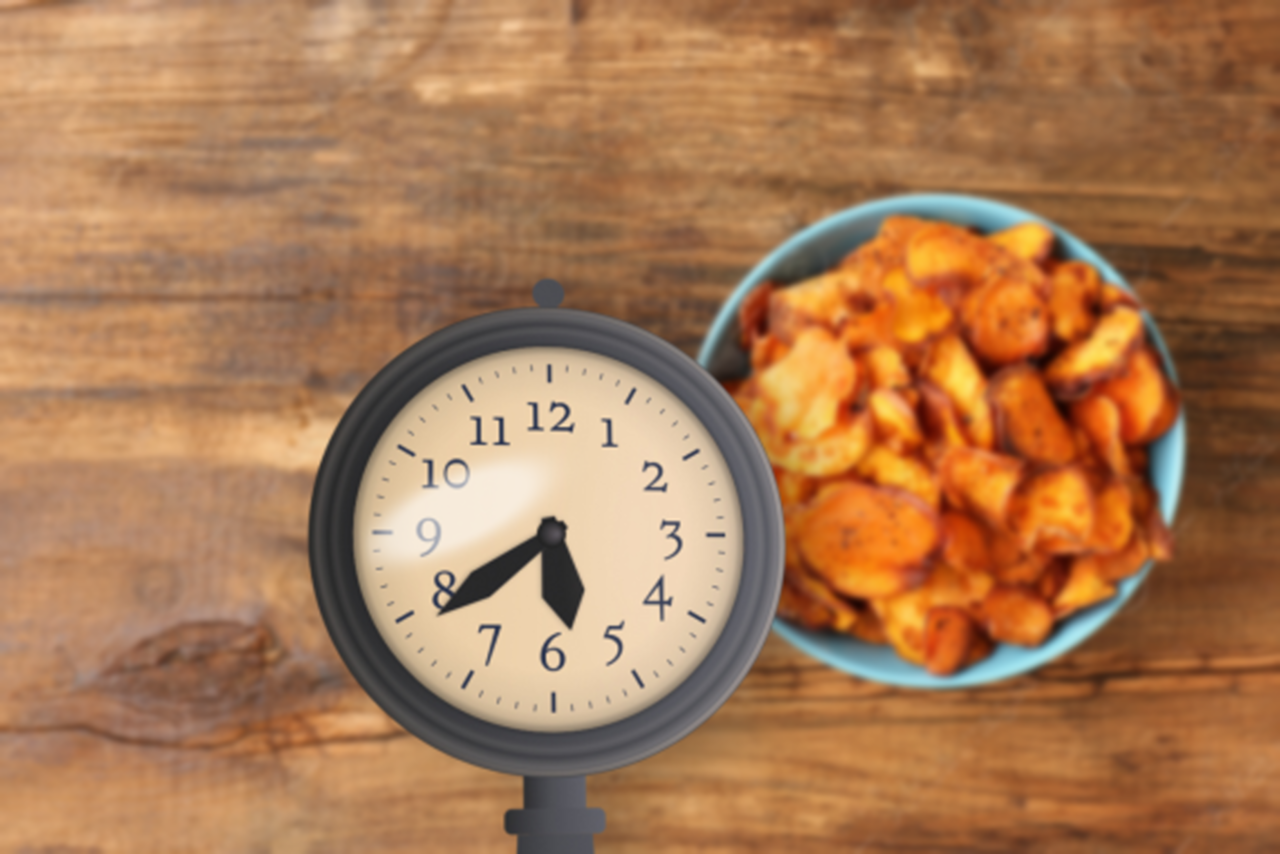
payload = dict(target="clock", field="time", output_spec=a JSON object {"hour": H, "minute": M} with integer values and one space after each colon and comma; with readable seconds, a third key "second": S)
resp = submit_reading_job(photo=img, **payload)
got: {"hour": 5, "minute": 39}
